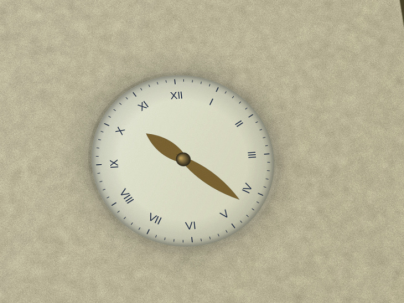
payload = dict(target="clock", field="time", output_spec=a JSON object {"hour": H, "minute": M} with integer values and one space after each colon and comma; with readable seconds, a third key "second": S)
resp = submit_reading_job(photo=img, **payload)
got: {"hour": 10, "minute": 22}
